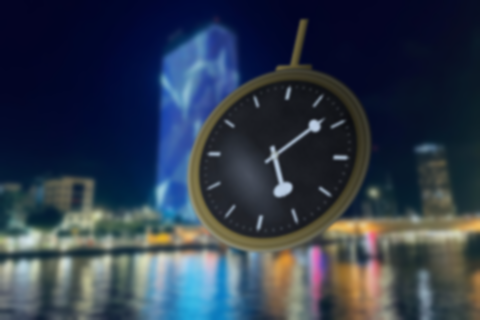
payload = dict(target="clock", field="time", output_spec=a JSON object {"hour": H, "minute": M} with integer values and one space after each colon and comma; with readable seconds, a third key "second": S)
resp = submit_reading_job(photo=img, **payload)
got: {"hour": 5, "minute": 8}
